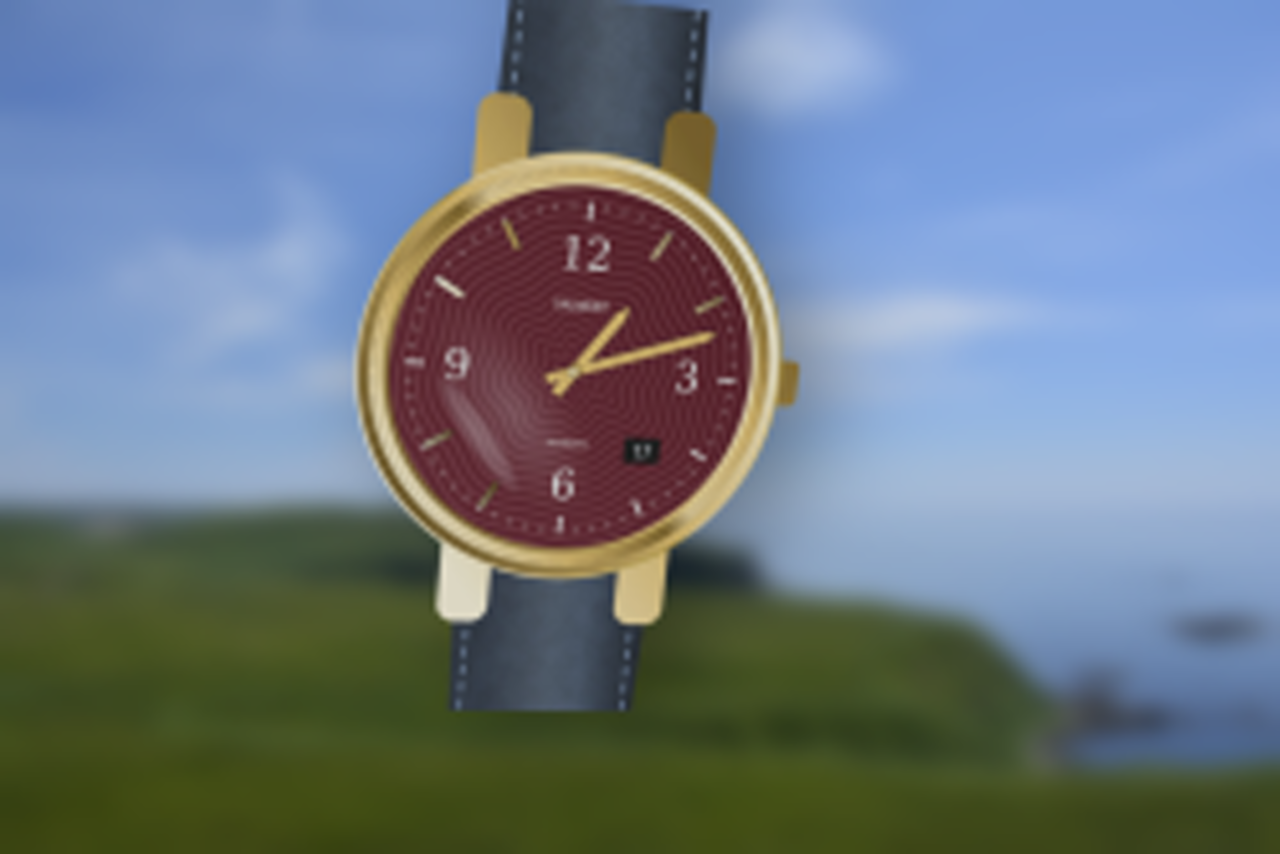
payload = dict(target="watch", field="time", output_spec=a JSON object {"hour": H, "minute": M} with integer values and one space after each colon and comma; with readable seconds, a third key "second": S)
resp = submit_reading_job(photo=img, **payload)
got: {"hour": 1, "minute": 12}
